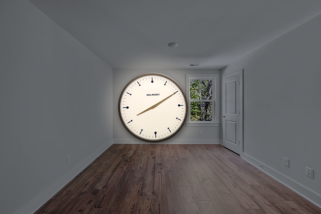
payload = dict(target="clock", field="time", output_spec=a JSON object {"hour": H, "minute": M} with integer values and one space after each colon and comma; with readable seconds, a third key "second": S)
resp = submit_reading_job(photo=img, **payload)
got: {"hour": 8, "minute": 10}
